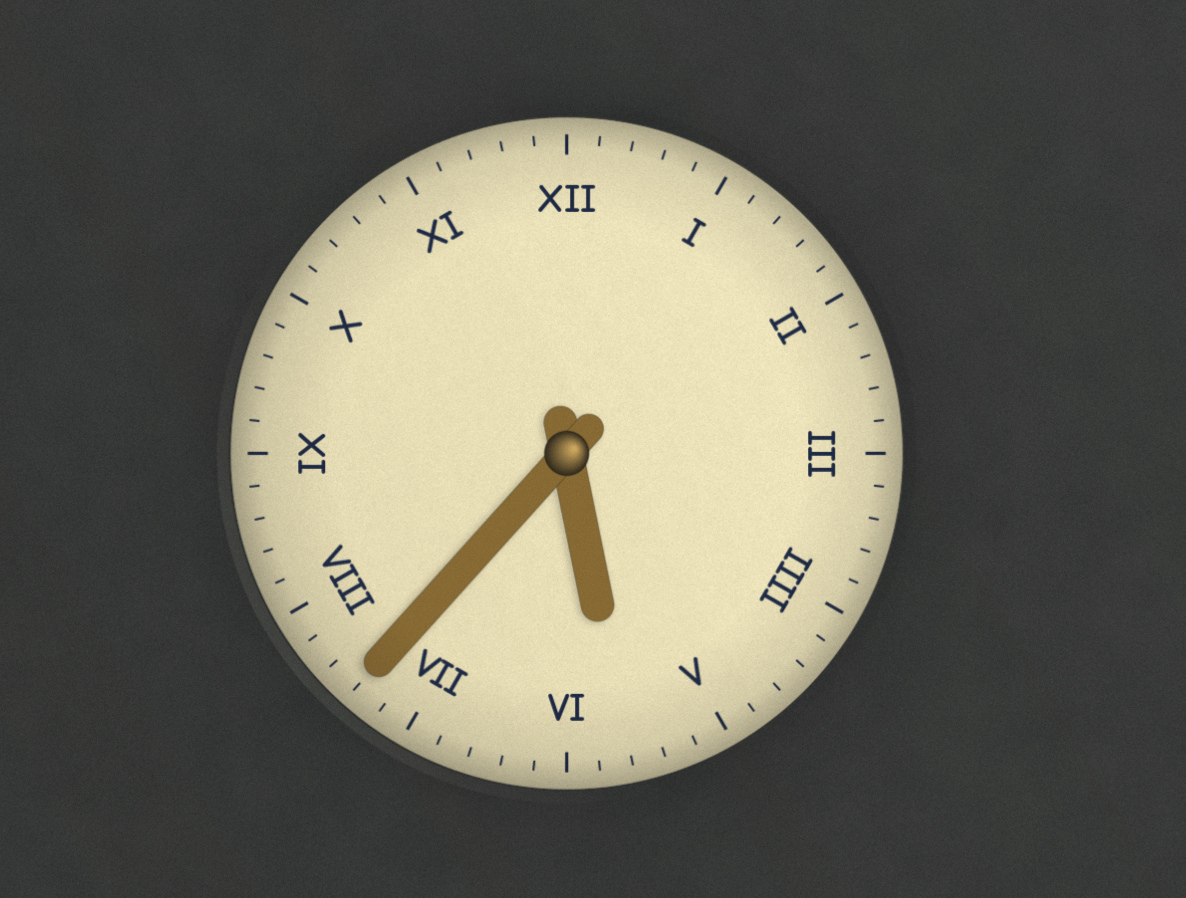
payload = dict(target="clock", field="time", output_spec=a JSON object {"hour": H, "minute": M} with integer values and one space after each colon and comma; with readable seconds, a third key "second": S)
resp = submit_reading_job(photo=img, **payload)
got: {"hour": 5, "minute": 37}
